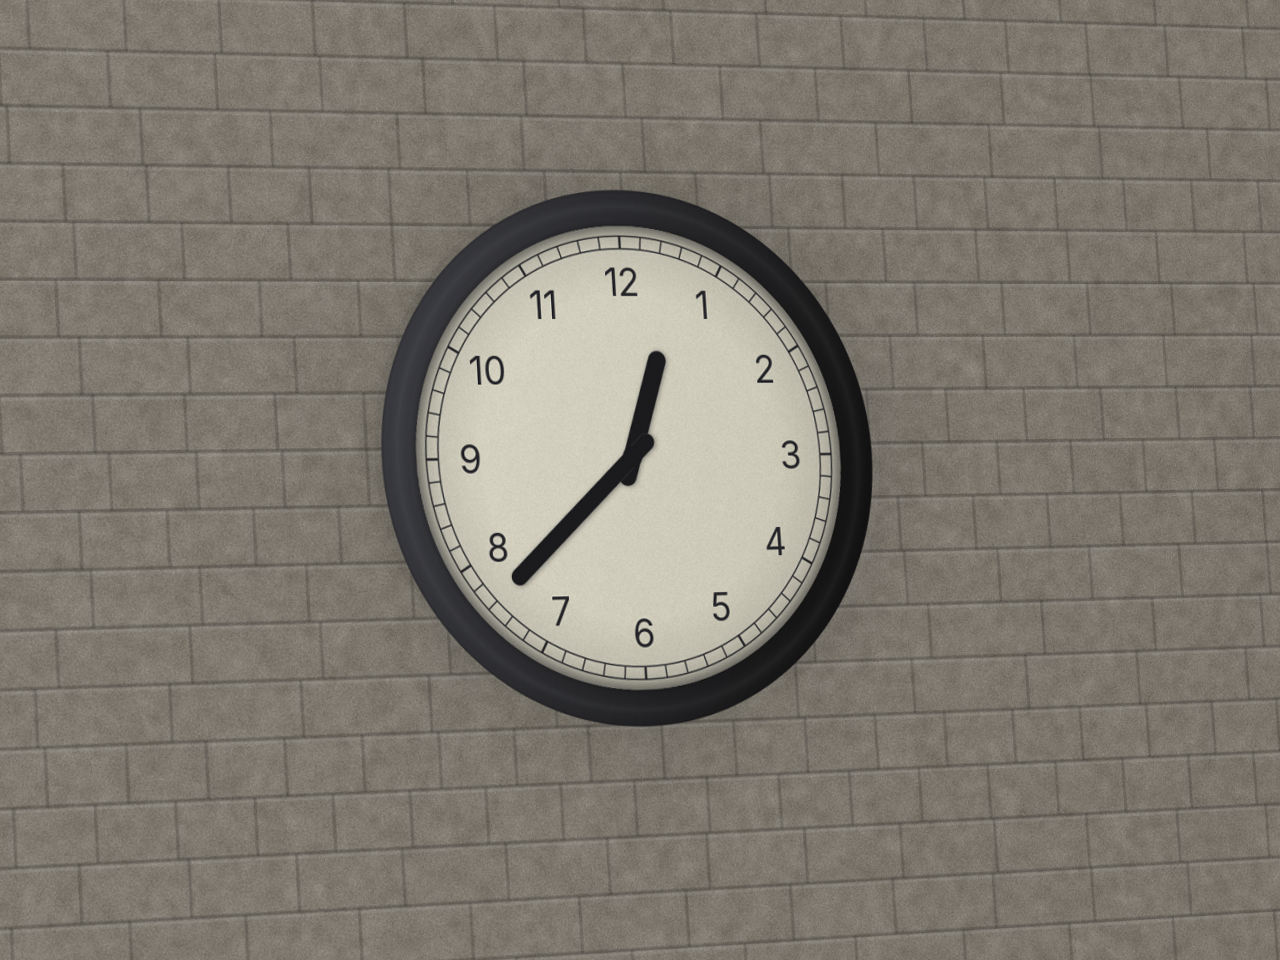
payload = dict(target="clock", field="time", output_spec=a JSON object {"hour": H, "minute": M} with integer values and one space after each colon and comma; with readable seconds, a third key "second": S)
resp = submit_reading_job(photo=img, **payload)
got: {"hour": 12, "minute": 38}
